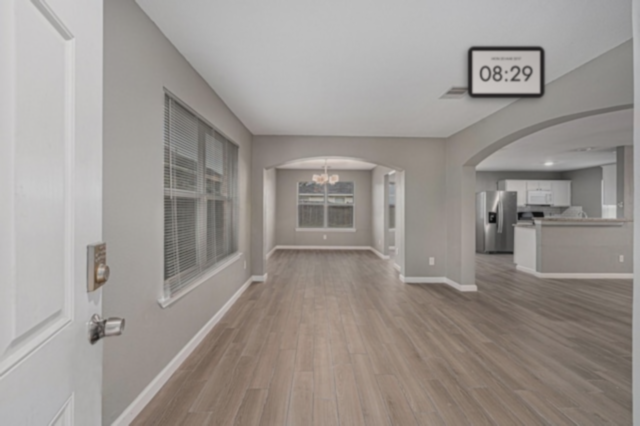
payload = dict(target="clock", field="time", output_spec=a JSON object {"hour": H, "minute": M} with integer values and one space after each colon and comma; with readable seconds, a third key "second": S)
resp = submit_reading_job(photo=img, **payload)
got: {"hour": 8, "minute": 29}
